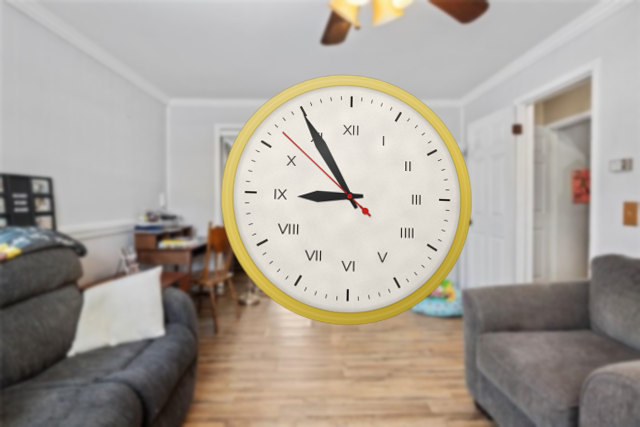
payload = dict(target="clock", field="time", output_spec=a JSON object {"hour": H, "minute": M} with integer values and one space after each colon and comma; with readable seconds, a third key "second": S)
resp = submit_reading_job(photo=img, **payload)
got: {"hour": 8, "minute": 54, "second": 52}
